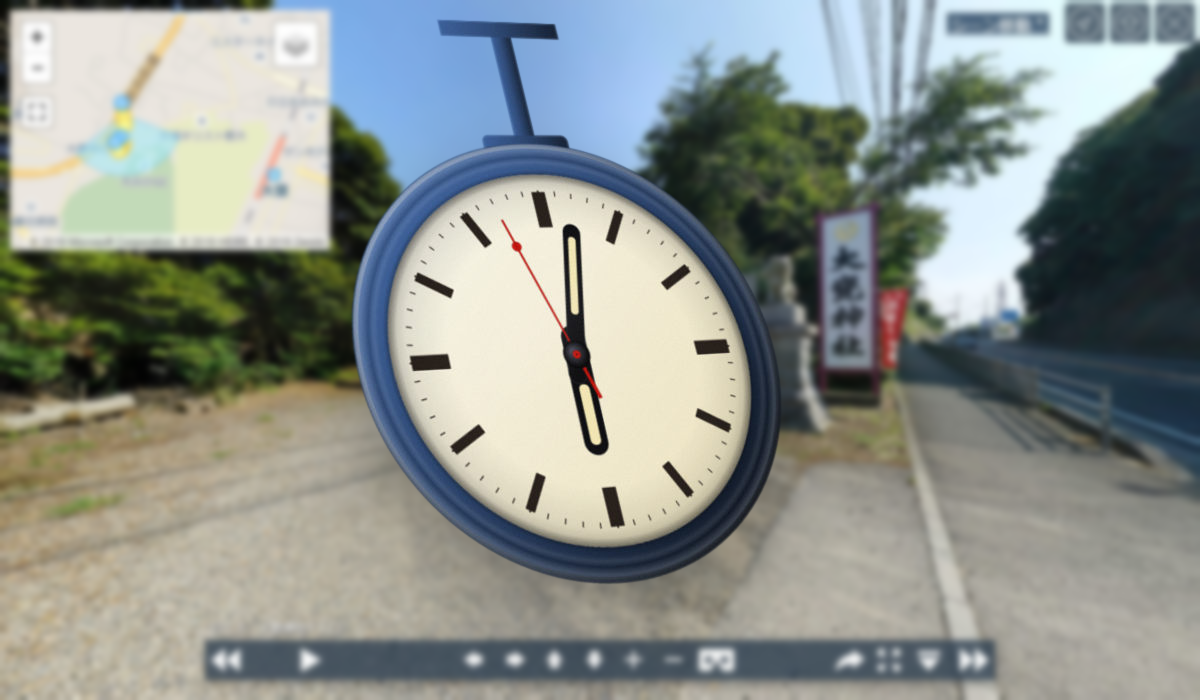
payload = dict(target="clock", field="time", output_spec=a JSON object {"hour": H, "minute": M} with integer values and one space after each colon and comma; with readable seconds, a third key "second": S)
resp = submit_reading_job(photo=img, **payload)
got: {"hour": 6, "minute": 1, "second": 57}
